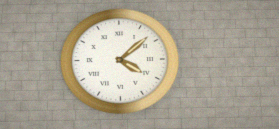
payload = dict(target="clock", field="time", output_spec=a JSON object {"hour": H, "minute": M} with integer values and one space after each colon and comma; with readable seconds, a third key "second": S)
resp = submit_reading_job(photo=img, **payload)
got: {"hour": 4, "minute": 8}
